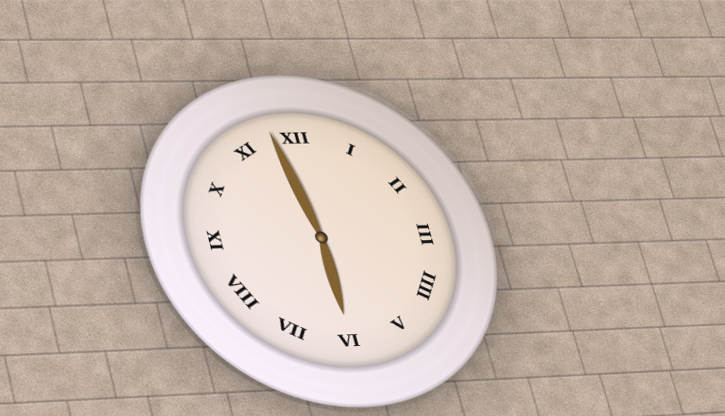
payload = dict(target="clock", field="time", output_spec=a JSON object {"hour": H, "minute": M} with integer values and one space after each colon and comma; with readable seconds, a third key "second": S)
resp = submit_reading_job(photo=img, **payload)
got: {"hour": 5, "minute": 58}
